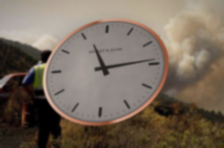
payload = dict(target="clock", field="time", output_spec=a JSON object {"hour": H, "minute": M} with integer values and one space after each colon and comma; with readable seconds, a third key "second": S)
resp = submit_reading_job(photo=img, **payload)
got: {"hour": 11, "minute": 14}
